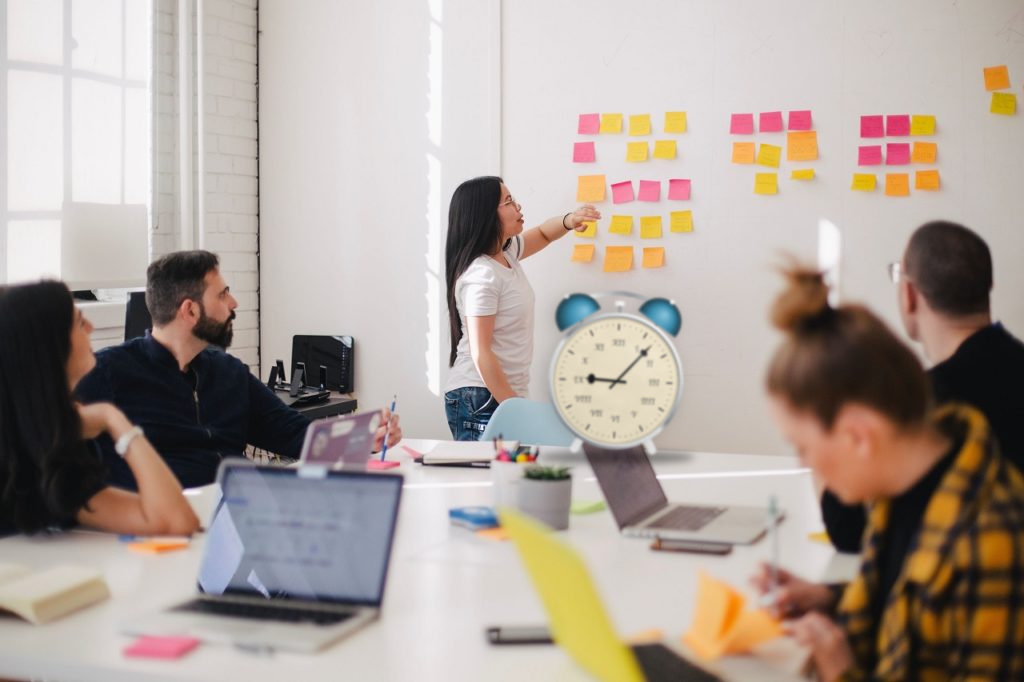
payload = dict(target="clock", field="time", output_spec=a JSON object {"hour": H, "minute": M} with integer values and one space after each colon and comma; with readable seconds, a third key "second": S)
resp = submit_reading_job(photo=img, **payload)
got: {"hour": 9, "minute": 7}
